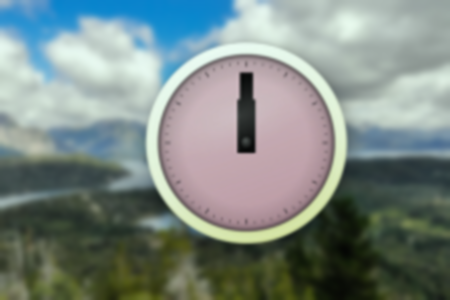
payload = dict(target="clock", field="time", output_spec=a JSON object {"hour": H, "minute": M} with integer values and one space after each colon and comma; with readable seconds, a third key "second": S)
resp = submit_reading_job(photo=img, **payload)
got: {"hour": 12, "minute": 0}
